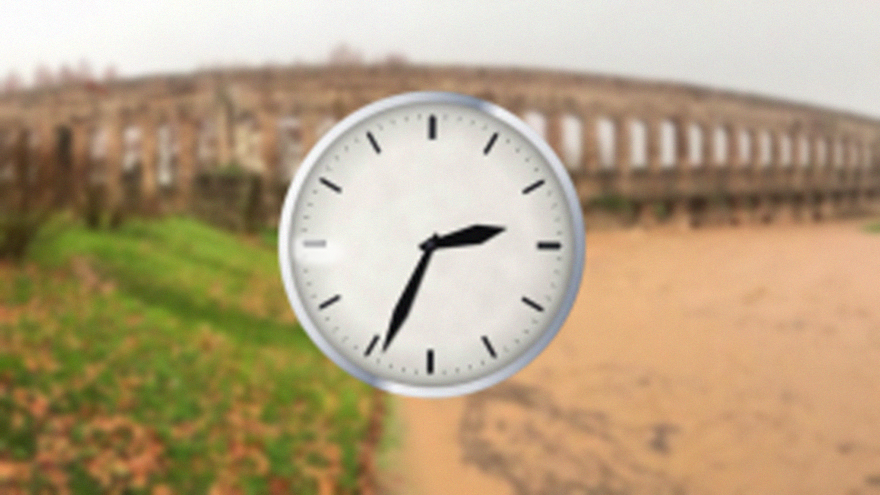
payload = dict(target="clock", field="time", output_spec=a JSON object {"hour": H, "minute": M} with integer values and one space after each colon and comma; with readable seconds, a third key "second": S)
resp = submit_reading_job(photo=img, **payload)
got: {"hour": 2, "minute": 34}
